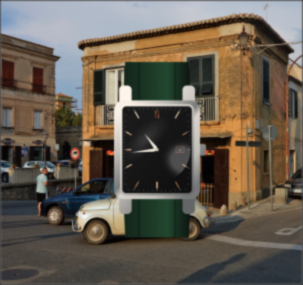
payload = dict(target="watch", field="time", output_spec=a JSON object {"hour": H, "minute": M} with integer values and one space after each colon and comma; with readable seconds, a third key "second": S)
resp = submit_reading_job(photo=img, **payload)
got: {"hour": 10, "minute": 44}
